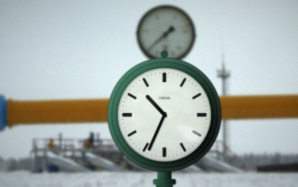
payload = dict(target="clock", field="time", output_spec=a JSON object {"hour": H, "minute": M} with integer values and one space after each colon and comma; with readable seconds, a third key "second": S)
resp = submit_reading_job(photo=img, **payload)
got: {"hour": 10, "minute": 34}
